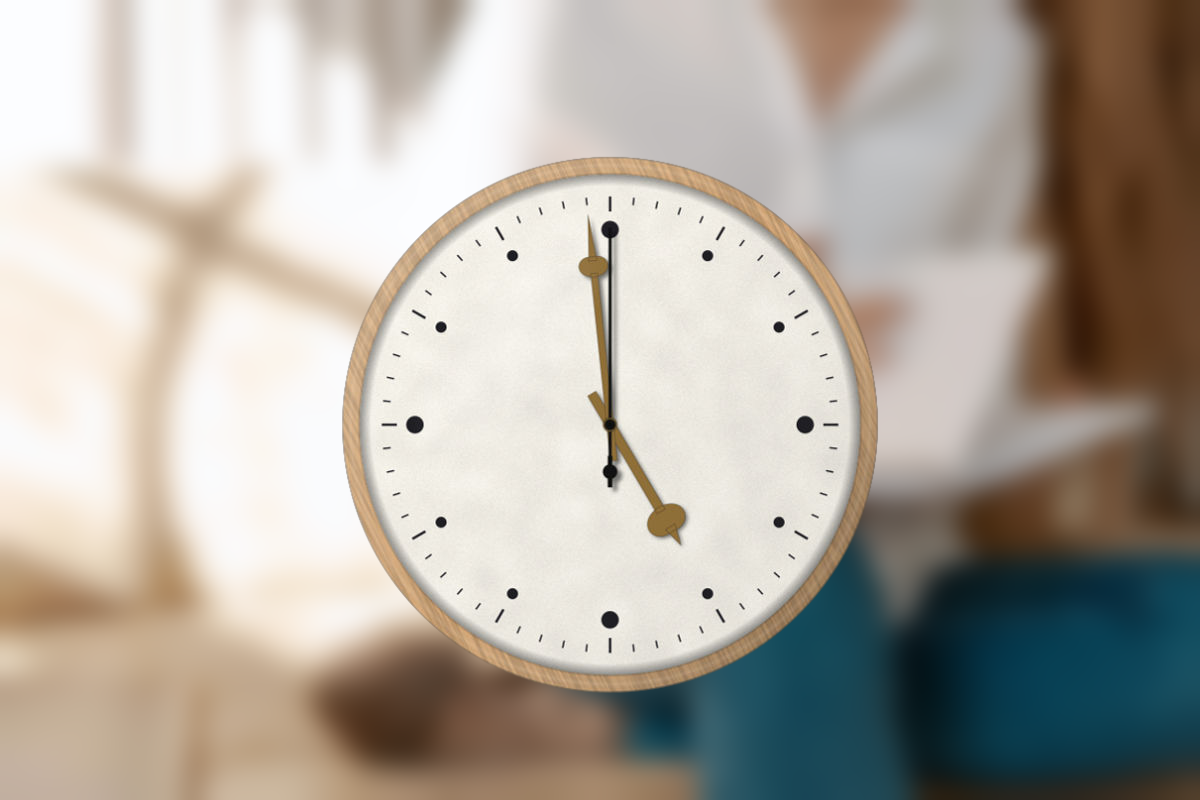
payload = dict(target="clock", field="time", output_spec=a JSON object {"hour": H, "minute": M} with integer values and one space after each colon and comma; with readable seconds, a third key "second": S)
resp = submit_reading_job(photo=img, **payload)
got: {"hour": 4, "minute": 59, "second": 0}
